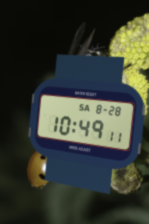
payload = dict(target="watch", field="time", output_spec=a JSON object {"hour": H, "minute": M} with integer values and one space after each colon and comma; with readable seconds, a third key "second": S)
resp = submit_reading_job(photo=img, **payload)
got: {"hour": 10, "minute": 49, "second": 11}
